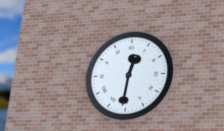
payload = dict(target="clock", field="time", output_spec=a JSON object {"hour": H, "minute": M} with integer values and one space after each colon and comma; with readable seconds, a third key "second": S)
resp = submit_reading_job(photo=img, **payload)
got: {"hour": 12, "minute": 31}
